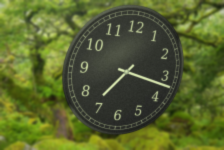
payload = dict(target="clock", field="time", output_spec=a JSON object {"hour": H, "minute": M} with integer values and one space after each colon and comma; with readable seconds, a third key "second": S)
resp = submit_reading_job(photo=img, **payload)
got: {"hour": 7, "minute": 17}
